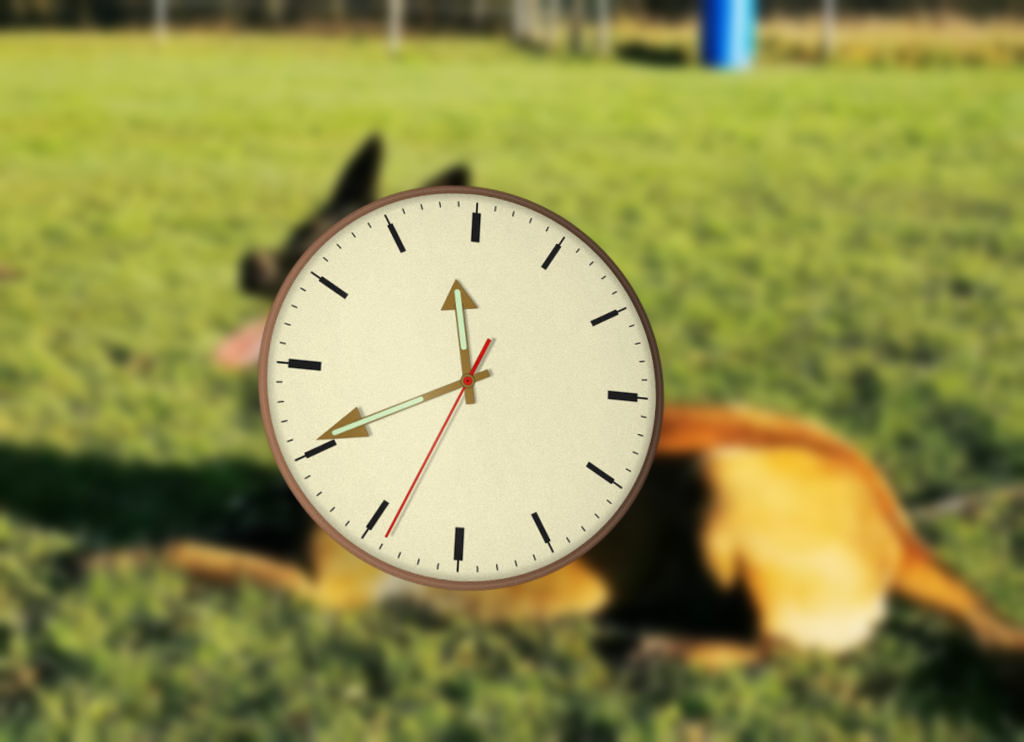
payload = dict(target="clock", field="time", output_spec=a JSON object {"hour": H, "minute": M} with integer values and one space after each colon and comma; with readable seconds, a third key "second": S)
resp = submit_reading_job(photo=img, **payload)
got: {"hour": 11, "minute": 40, "second": 34}
